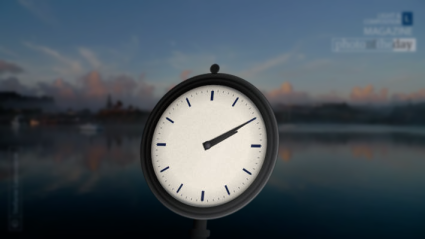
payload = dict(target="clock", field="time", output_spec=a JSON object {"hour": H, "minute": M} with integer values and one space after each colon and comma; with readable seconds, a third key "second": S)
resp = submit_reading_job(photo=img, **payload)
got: {"hour": 2, "minute": 10}
